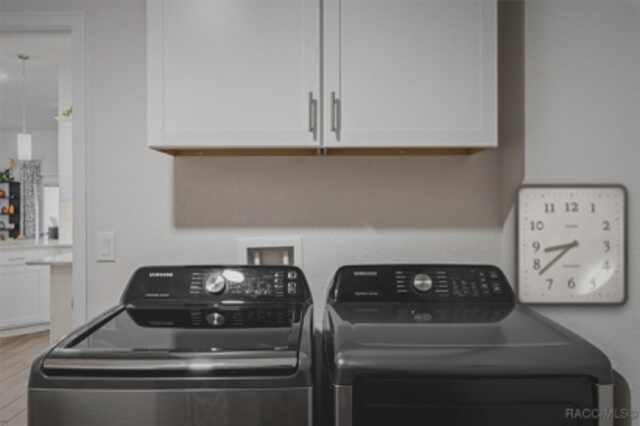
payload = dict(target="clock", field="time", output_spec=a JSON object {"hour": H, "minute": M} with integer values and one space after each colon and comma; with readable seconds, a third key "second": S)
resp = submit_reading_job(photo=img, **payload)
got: {"hour": 8, "minute": 38}
